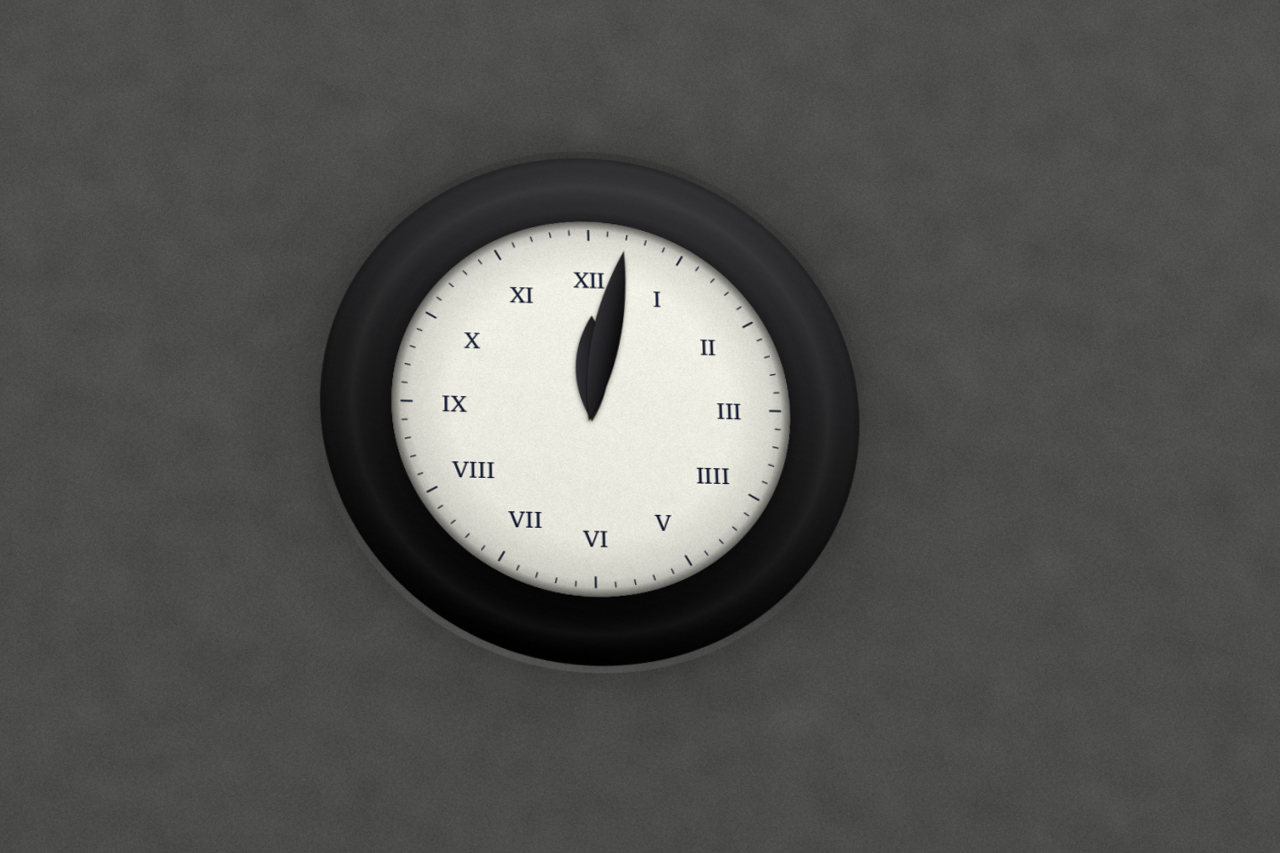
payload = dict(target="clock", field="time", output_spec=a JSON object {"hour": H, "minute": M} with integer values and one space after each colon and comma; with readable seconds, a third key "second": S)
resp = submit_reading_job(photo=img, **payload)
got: {"hour": 12, "minute": 2}
